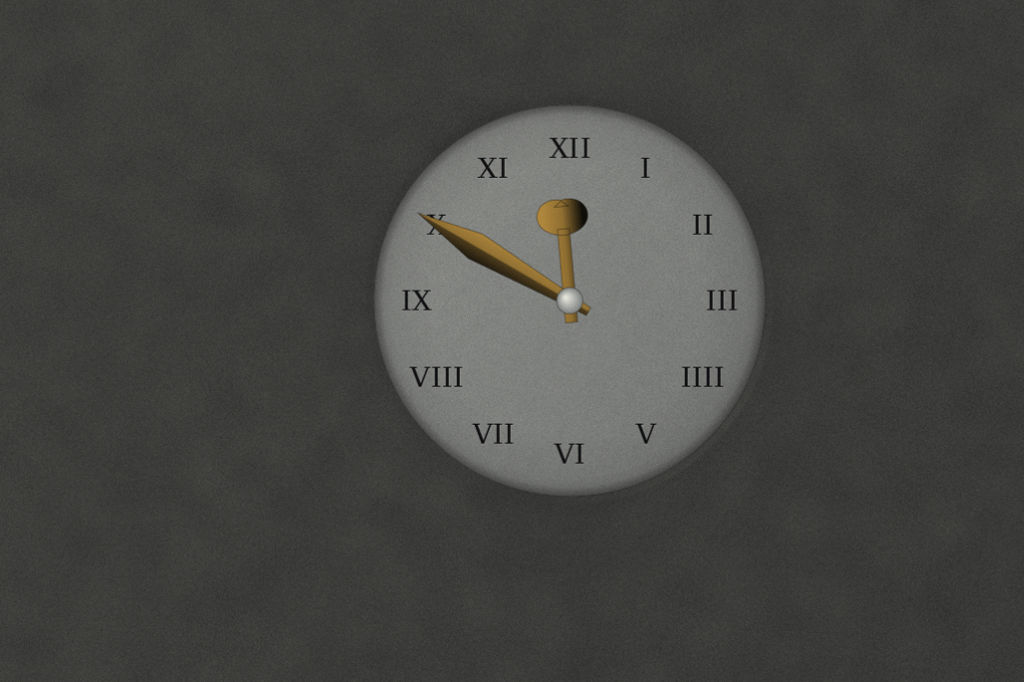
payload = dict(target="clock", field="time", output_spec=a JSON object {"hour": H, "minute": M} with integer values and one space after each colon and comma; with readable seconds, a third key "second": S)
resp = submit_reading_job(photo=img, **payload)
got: {"hour": 11, "minute": 50}
